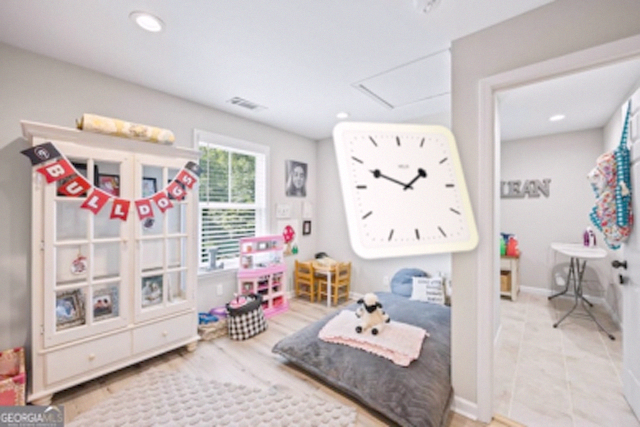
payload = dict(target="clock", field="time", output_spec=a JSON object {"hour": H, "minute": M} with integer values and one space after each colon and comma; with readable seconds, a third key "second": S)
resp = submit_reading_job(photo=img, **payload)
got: {"hour": 1, "minute": 49}
